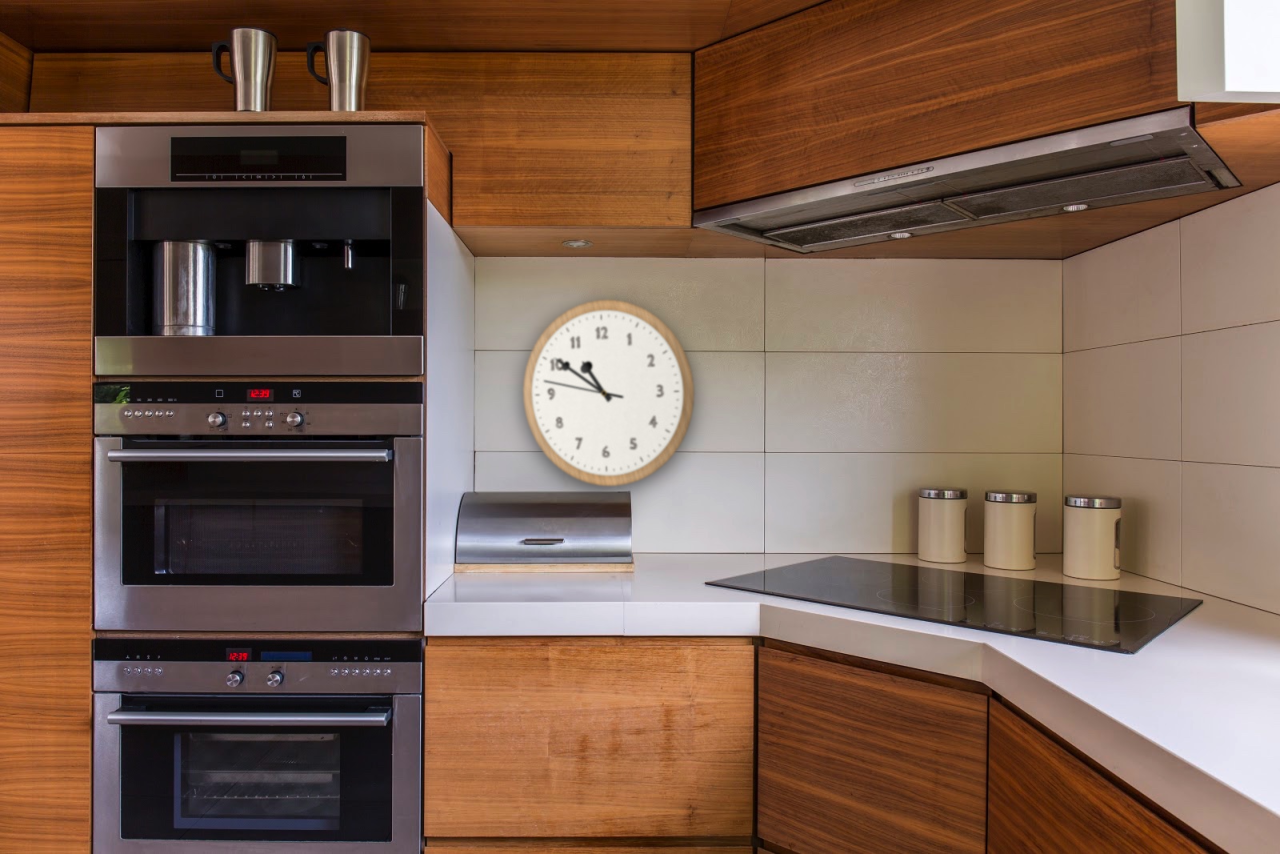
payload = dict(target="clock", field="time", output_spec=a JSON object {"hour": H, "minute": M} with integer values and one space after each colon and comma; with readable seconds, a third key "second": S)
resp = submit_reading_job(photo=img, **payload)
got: {"hour": 10, "minute": 50, "second": 47}
